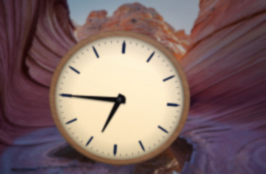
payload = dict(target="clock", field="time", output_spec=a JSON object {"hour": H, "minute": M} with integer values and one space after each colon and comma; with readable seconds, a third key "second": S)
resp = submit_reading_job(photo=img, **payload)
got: {"hour": 6, "minute": 45}
